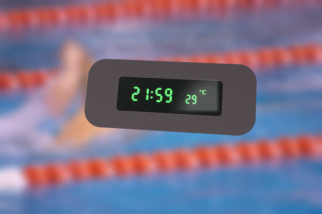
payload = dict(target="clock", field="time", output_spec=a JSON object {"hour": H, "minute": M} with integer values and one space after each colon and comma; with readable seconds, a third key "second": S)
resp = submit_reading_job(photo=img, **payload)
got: {"hour": 21, "minute": 59}
